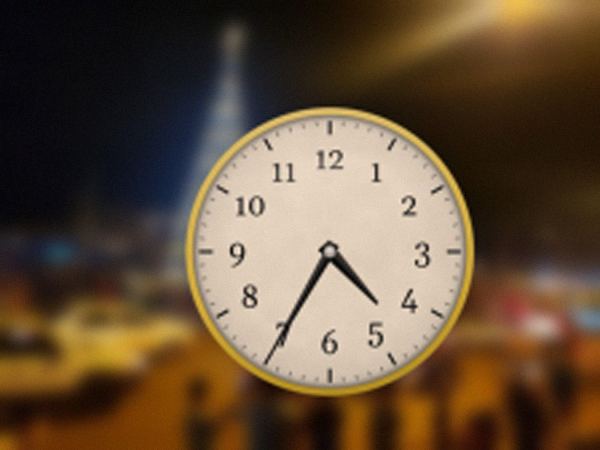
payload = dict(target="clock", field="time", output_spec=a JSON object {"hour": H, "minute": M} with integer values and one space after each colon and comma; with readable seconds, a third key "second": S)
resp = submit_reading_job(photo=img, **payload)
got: {"hour": 4, "minute": 35}
